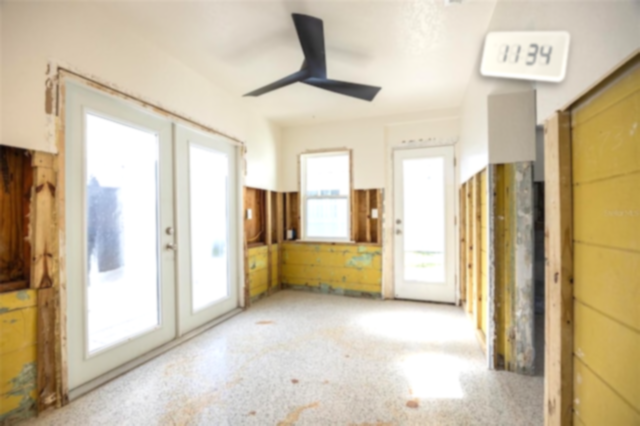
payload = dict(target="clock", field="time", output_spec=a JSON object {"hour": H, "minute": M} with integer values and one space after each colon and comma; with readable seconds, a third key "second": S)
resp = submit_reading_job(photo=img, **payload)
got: {"hour": 11, "minute": 34}
